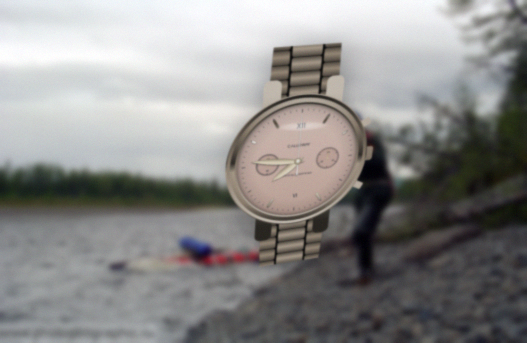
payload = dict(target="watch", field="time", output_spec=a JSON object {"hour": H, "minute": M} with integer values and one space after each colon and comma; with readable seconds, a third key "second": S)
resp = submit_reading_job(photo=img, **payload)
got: {"hour": 7, "minute": 46}
